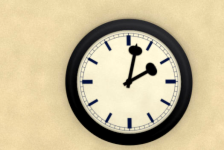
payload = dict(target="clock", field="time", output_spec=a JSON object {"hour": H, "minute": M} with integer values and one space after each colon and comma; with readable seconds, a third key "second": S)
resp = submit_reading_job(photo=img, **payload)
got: {"hour": 2, "minute": 2}
